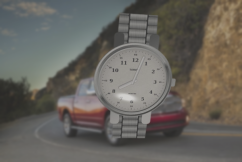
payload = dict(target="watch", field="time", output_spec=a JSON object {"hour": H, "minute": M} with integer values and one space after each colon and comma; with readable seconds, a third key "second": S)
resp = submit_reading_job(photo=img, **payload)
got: {"hour": 8, "minute": 3}
